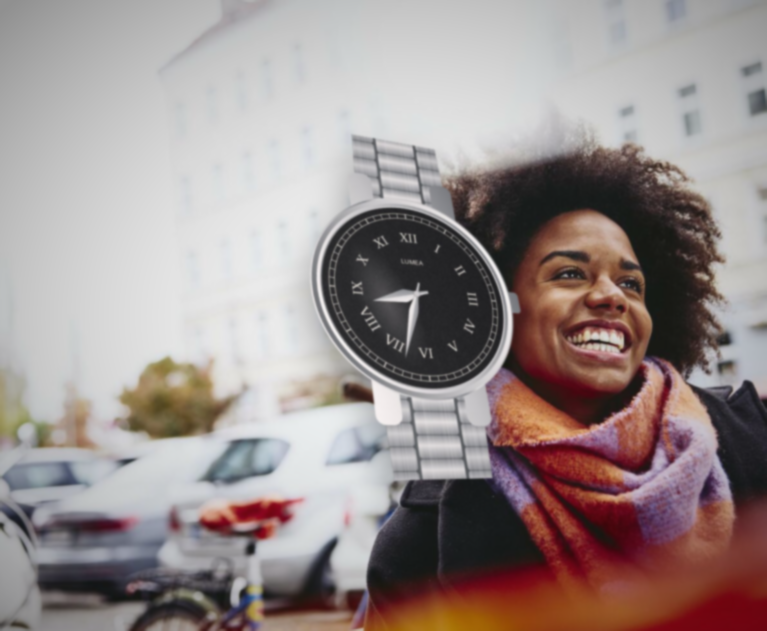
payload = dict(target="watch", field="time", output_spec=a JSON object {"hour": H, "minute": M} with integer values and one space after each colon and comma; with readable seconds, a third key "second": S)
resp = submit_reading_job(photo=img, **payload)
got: {"hour": 8, "minute": 33}
